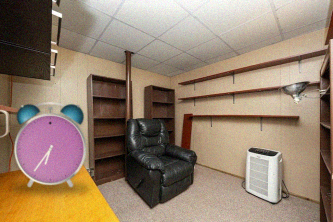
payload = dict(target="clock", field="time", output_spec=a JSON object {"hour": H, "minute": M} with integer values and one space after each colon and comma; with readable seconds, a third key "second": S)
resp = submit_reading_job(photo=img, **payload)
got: {"hour": 6, "minute": 36}
